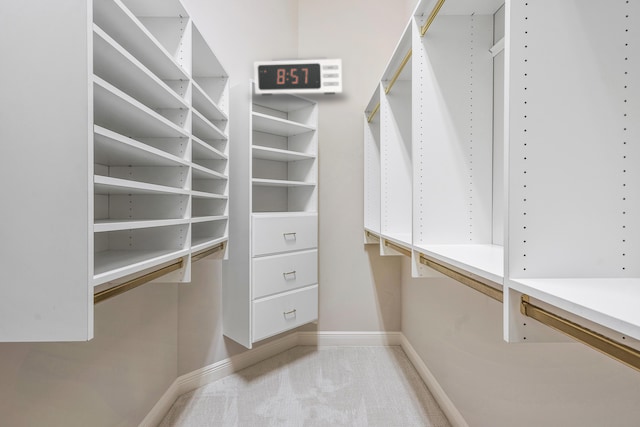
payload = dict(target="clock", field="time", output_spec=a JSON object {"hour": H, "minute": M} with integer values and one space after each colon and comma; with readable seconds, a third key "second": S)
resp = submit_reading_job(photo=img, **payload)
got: {"hour": 8, "minute": 57}
